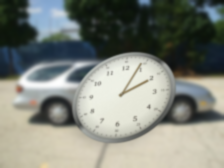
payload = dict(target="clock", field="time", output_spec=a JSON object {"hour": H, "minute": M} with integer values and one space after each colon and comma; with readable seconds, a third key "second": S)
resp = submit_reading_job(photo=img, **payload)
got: {"hour": 2, "minute": 4}
